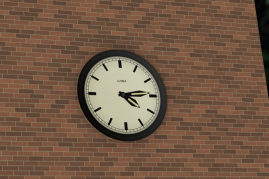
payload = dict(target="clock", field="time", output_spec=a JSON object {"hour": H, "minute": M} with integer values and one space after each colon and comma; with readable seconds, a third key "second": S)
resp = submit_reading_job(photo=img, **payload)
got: {"hour": 4, "minute": 14}
